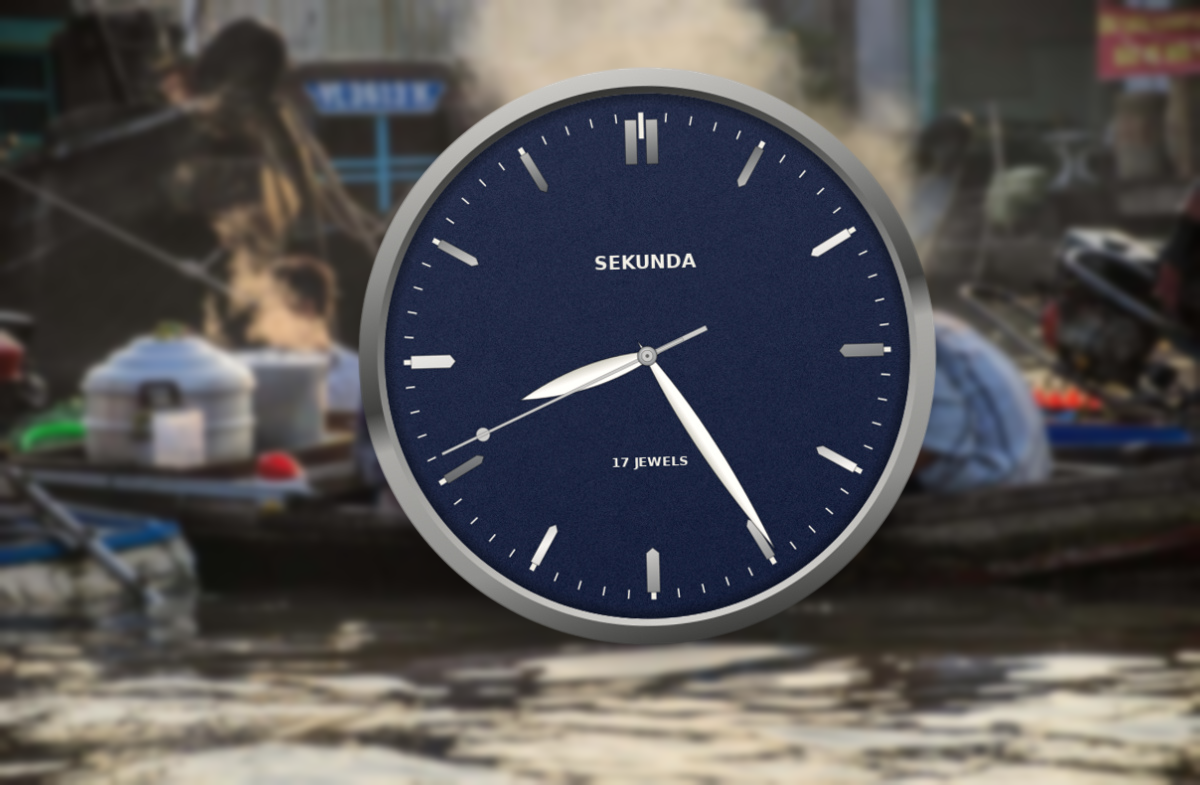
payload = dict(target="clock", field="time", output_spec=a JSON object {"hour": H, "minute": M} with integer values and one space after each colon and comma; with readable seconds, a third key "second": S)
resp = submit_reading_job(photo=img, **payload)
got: {"hour": 8, "minute": 24, "second": 41}
